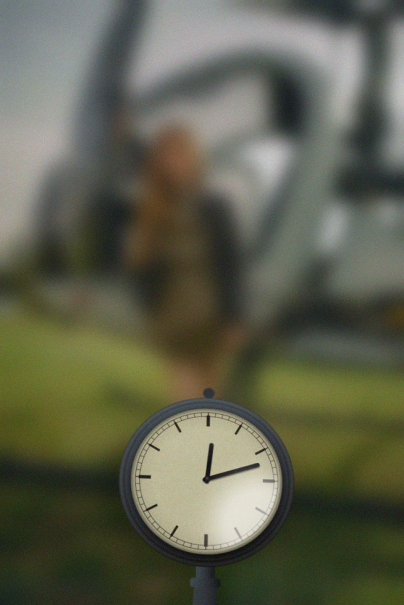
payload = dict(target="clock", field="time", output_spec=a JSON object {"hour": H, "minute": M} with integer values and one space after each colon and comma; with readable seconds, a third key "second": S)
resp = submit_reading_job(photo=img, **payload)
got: {"hour": 12, "minute": 12}
